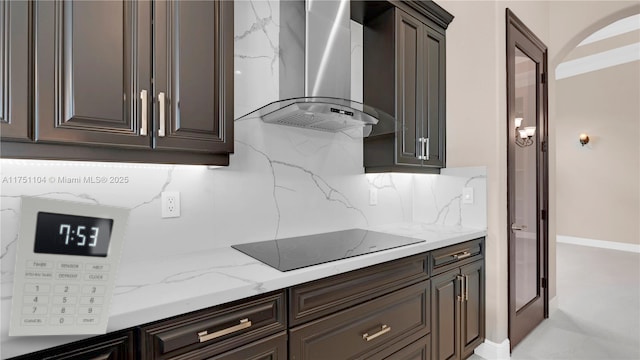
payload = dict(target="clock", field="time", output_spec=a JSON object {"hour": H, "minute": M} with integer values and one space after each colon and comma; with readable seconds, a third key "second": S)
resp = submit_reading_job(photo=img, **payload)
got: {"hour": 7, "minute": 53}
